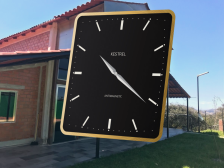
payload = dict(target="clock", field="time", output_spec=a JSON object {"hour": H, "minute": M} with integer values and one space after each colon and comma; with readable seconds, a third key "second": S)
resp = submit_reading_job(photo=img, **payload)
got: {"hour": 10, "minute": 21}
